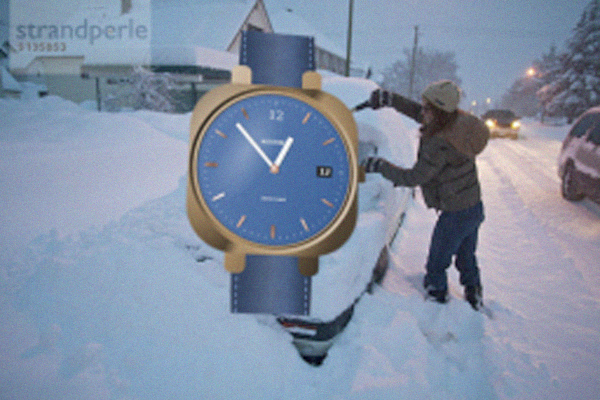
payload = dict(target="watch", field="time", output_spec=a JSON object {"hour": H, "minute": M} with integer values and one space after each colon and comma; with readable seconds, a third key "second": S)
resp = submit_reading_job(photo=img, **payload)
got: {"hour": 12, "minute": 53}
